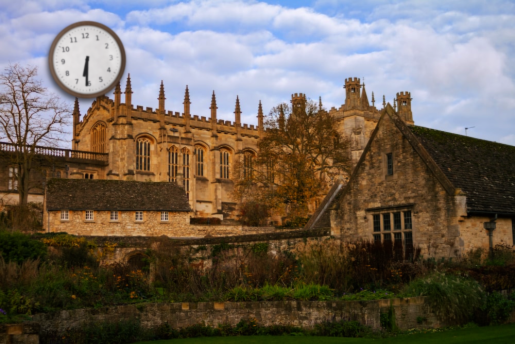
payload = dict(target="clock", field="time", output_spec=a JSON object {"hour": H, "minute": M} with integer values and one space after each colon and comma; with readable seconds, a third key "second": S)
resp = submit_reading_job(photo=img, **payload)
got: {"hour": 6, "minute": 31}
